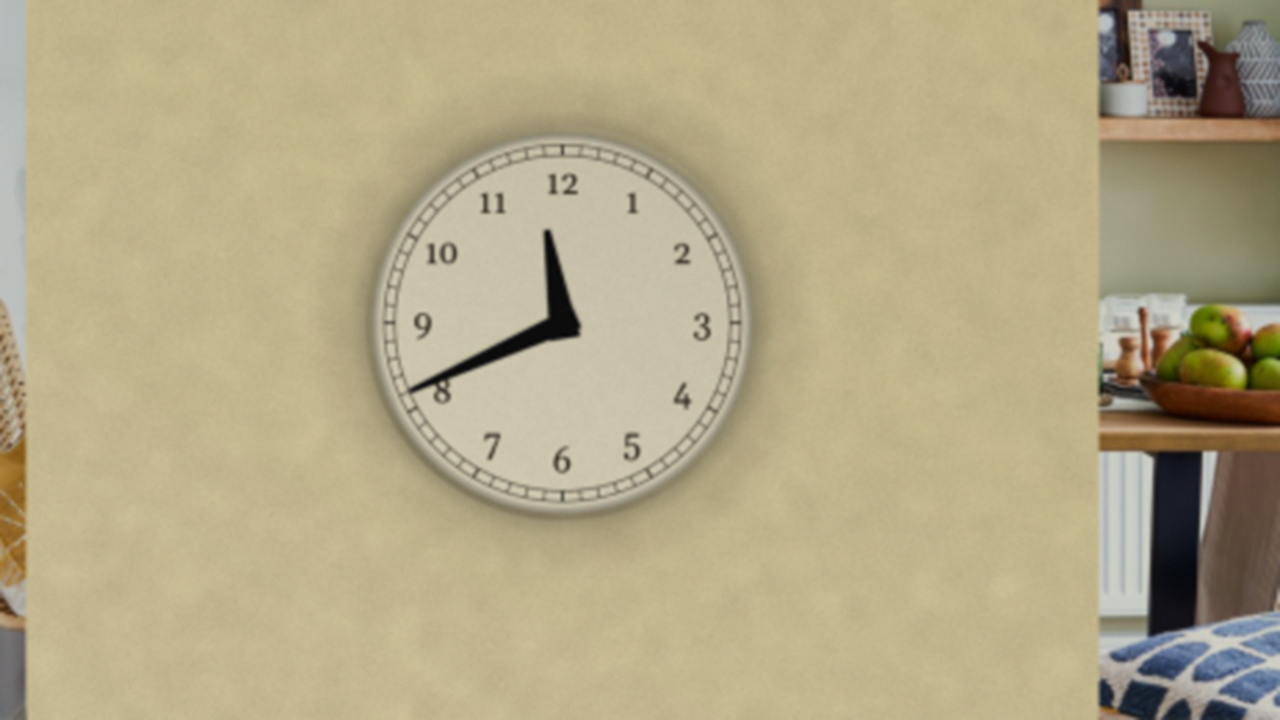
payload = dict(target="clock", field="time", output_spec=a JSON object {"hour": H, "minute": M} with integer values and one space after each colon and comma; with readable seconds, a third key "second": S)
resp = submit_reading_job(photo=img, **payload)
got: {"hour": 11, "minute": 41}
